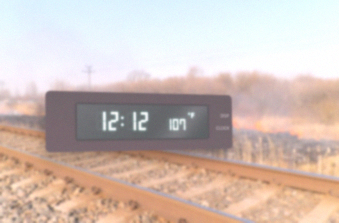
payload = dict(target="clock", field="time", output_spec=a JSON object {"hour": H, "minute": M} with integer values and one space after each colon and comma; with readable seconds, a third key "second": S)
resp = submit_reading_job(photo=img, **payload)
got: {"hour": 12, "minute": 12}
